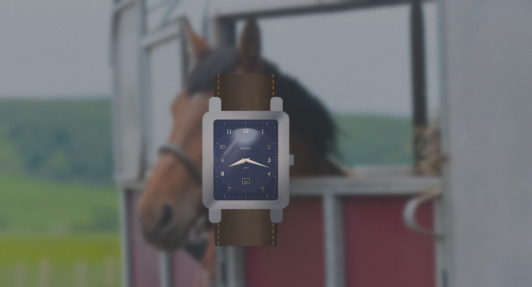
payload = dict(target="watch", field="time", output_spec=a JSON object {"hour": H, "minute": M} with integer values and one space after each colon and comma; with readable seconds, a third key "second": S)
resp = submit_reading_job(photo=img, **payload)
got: {"hour": 8, "minute": 18}
